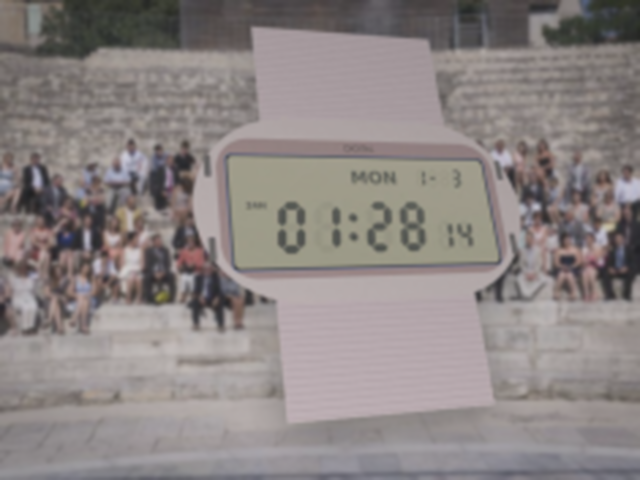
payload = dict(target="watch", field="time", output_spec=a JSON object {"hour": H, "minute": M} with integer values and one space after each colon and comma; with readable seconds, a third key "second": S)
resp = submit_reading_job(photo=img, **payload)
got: {"hour": 1, "minute": 28, "second": 14}
